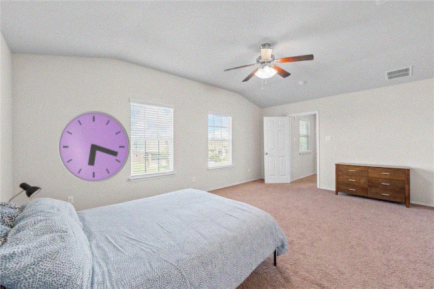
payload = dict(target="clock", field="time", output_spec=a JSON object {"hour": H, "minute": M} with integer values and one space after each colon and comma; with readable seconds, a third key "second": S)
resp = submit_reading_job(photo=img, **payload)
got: {"hour": 6, "minute": 18}
